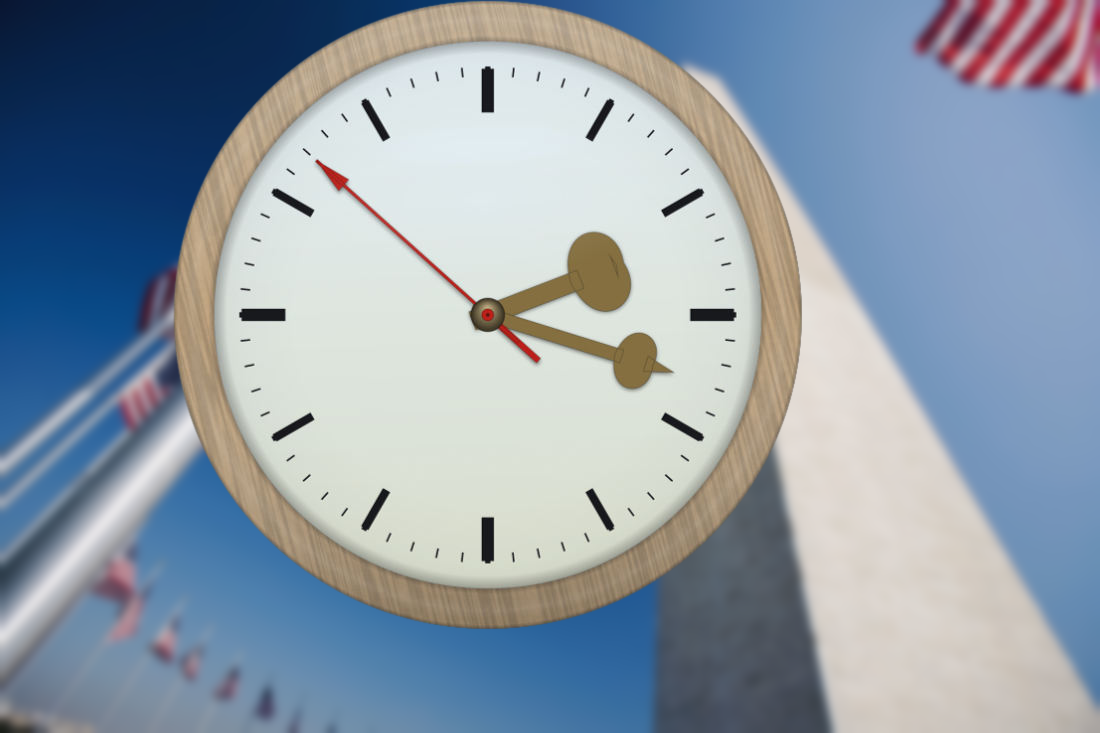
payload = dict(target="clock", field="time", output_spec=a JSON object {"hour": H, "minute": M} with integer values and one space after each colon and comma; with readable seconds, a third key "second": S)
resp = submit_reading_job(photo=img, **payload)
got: {"hour": 2, "minute": 17, "second": 52}
